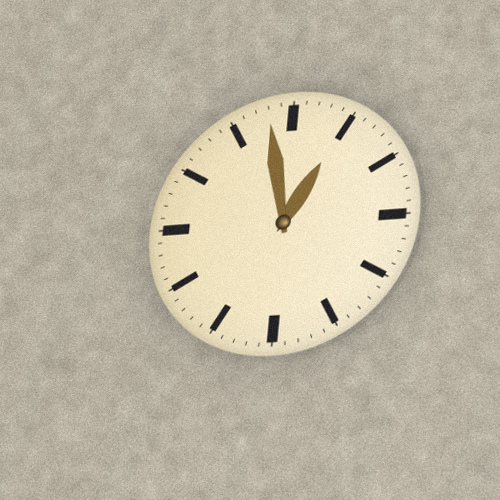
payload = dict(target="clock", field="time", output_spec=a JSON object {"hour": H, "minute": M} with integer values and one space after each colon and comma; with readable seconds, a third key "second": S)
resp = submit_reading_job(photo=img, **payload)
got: {"hour": 12, "minute": 58}
